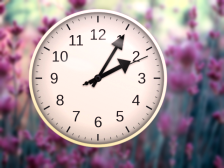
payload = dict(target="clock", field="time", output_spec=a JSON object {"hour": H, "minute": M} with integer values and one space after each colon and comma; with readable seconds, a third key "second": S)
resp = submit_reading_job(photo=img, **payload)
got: {"hour": 2, "minute": 5, "second": 11}
